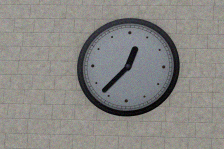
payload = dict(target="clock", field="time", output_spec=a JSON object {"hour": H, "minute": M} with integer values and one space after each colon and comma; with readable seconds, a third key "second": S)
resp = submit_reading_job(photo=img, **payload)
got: {"hour": 12, "minute": 37}
